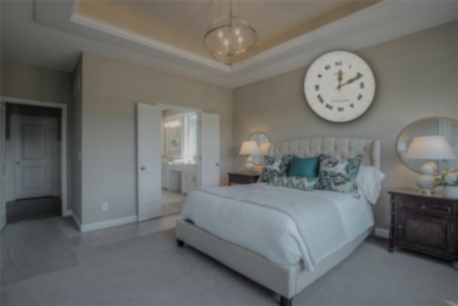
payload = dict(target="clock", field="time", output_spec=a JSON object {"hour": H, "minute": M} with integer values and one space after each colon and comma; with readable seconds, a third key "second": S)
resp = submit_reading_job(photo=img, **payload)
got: {"hour": 12, "minute": 11}
